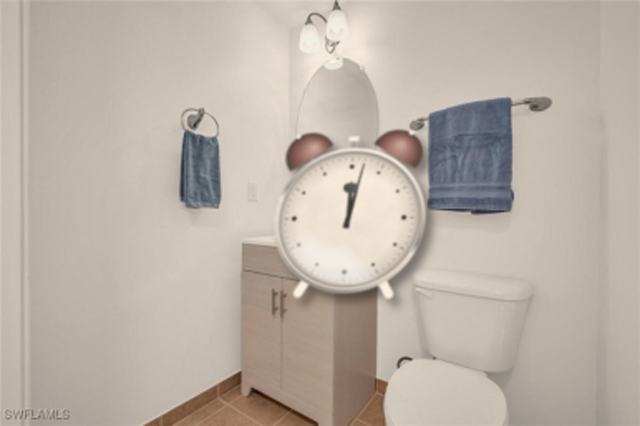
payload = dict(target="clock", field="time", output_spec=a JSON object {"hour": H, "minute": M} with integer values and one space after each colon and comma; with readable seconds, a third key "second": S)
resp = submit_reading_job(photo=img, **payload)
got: {"hour": 12, "minute": 2}
